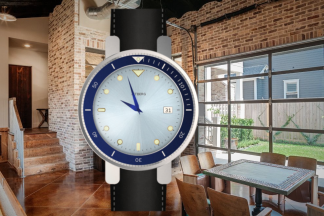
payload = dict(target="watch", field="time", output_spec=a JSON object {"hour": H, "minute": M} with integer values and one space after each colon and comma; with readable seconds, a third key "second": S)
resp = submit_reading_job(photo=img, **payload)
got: {"hour": 9, "minute": 57}
